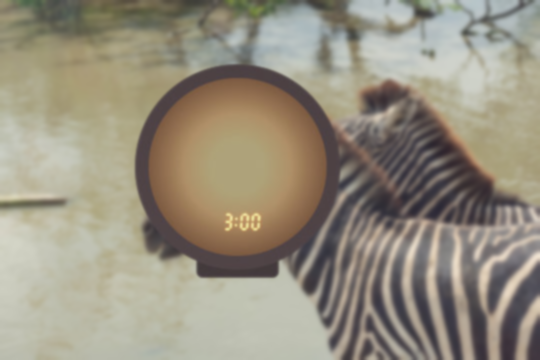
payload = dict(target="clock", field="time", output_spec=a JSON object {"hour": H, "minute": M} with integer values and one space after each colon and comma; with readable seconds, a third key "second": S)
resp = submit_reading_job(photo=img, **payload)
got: {"hour": 3, "minute": 0}
